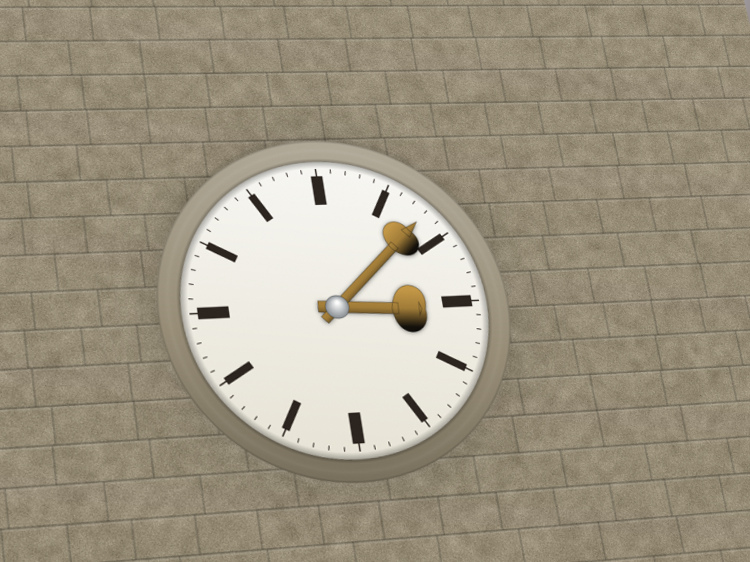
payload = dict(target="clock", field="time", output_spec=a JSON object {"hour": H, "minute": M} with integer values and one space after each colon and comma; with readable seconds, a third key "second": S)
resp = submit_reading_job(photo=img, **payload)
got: {"hour": 3, "minute": 8}
